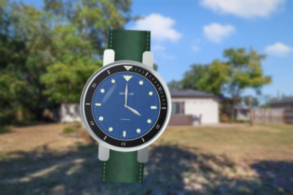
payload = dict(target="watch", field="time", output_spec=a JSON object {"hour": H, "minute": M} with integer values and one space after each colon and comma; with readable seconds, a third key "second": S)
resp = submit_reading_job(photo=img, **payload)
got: {"hour": 4, "minute": 0}
